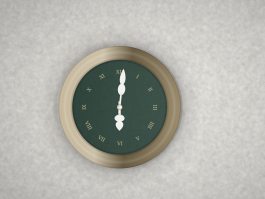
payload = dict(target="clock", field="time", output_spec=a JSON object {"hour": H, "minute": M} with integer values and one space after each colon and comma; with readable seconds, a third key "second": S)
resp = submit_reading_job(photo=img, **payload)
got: {"hour": 6, "minute": 1}
